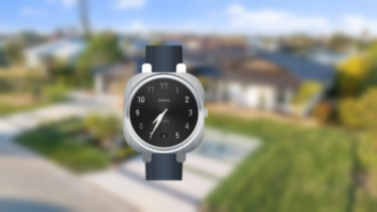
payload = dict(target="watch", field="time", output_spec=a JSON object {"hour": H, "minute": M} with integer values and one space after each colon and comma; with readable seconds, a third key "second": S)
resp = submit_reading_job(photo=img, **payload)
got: {"hour": 7, "minute": 35}
